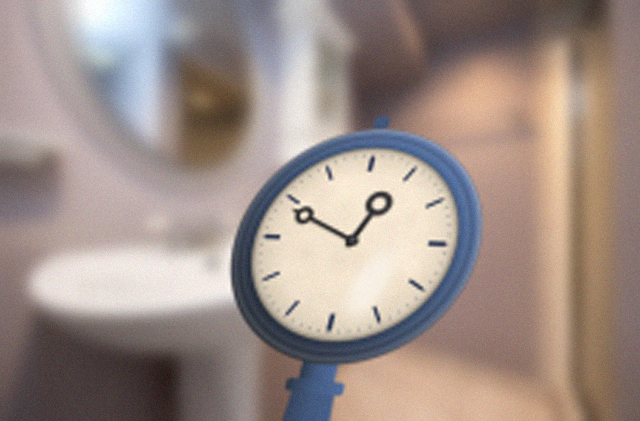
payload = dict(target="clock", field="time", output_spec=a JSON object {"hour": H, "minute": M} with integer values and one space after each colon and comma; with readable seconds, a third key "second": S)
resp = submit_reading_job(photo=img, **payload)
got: {"hour": 12, "minute": 49}
